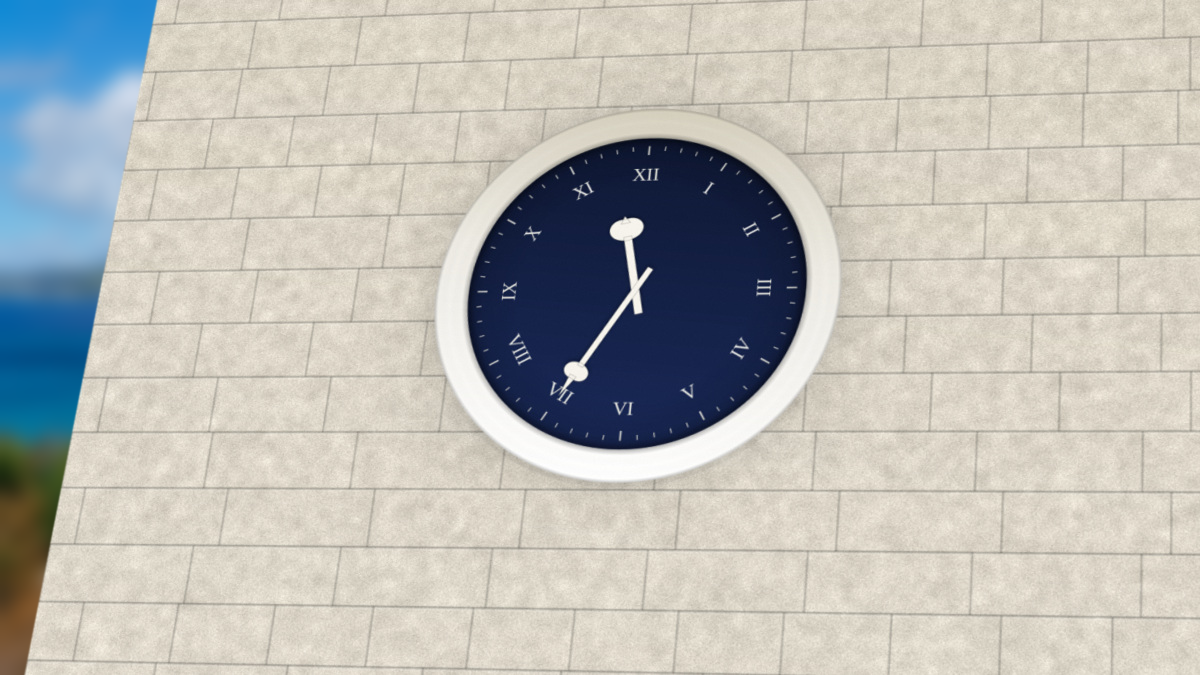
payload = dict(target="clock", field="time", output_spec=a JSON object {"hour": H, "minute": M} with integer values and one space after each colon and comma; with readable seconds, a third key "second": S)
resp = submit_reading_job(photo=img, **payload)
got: {"hour": 11, "minute": 35}
